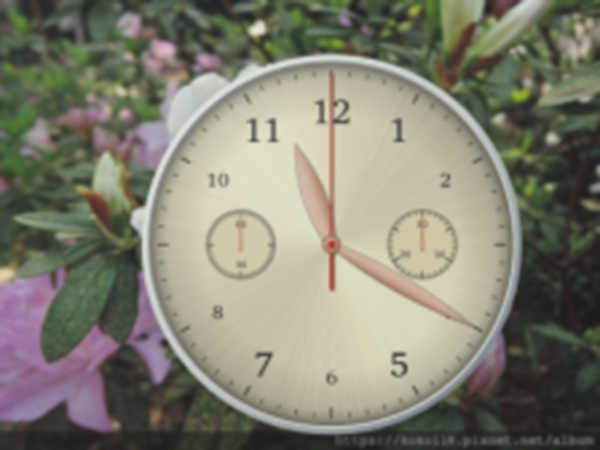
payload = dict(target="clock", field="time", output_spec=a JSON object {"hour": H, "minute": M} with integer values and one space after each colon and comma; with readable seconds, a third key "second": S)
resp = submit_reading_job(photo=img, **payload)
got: {"hour": 11, "minute": 20}
